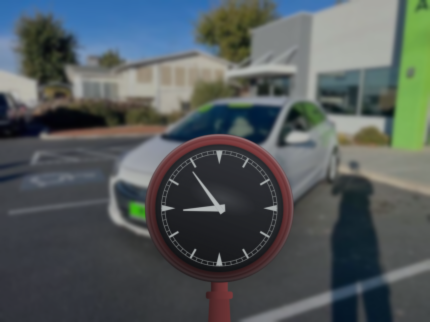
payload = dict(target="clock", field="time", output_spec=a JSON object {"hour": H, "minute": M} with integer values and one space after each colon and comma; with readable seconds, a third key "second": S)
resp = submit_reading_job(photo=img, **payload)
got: {"hour": 8, "minute": 54}
